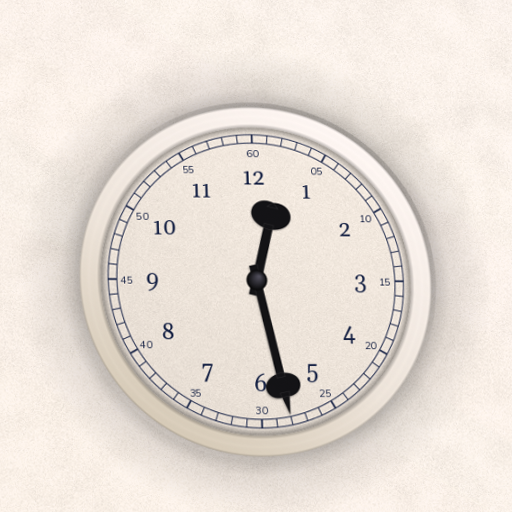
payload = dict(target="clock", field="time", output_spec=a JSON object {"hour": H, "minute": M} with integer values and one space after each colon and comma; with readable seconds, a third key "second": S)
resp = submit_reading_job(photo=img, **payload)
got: {"hour": 12, "minute": 28}
